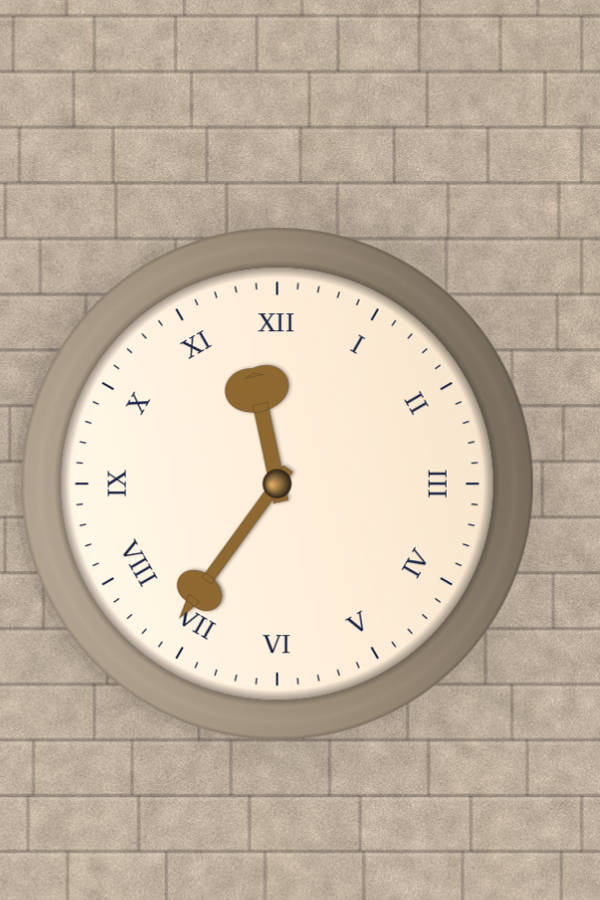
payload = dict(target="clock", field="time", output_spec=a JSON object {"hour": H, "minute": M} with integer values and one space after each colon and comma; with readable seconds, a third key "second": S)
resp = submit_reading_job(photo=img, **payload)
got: {"hour": 11, "minute": 36}
